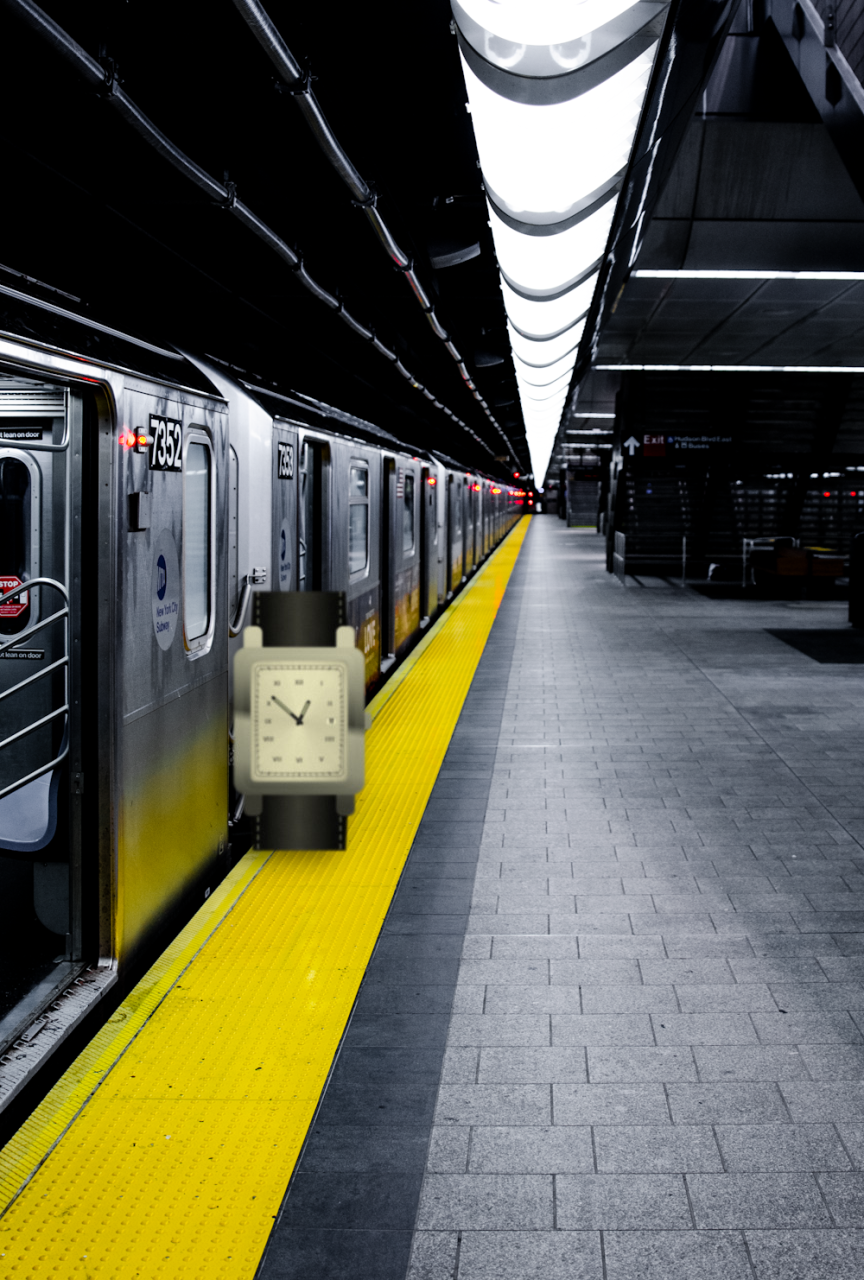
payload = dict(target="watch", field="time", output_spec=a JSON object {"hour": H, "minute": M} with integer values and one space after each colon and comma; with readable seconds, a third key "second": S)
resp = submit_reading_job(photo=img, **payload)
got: {"hour": 12, "minute": 52}
